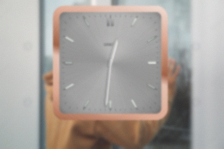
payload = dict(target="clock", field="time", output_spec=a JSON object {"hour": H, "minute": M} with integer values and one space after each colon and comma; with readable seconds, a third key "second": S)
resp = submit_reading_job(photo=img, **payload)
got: {"hour": 12, "minute": 31}
